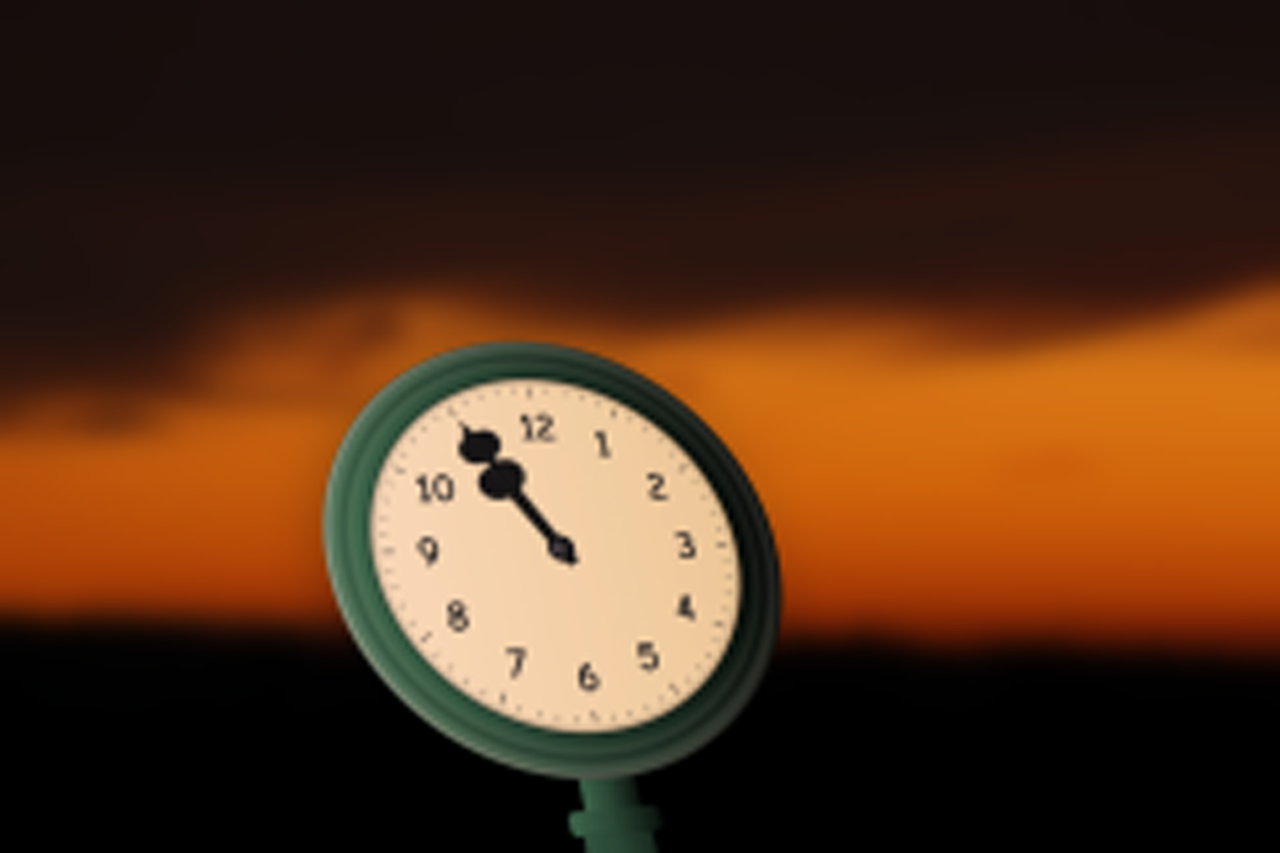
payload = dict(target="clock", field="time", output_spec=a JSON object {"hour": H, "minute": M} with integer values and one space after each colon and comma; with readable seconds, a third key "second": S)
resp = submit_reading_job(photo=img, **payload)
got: {"hour": 10, "minute": 55}
